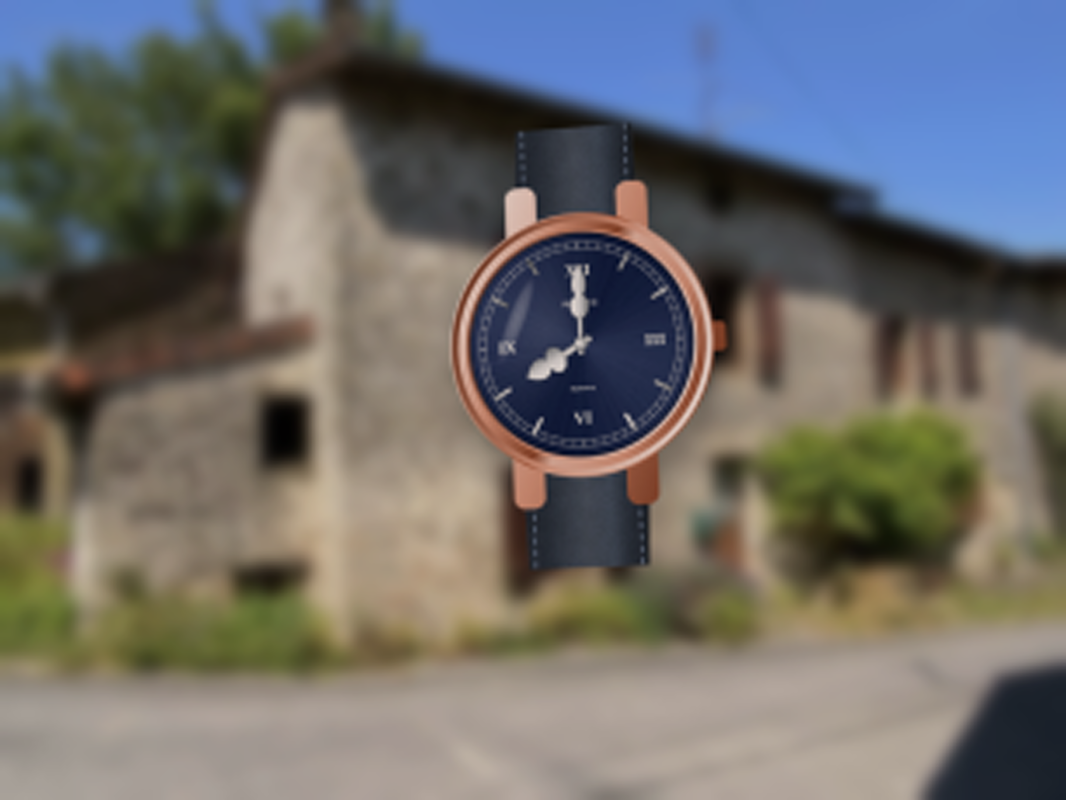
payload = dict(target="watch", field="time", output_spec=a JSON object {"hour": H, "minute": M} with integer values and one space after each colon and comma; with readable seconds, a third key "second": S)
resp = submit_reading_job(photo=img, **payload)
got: {"hour": 8, "minute": 0}
